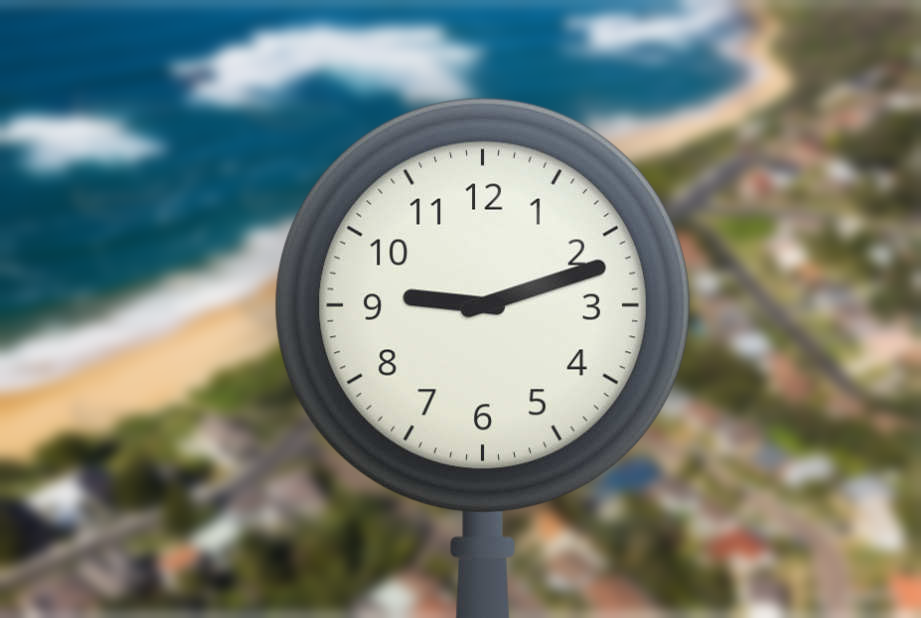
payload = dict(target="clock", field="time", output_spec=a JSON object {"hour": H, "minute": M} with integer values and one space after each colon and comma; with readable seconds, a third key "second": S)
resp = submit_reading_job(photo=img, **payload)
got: {"hour": 9, "minute": 12}
